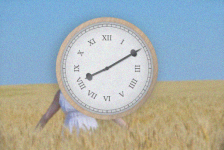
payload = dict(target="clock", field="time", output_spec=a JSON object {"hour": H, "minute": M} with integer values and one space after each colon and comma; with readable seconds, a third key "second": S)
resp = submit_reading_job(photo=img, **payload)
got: {"hour": 8, "minute": 10}
